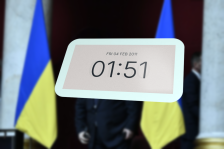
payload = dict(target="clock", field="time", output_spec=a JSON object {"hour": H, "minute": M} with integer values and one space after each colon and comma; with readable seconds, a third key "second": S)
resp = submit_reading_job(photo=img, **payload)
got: {"hour": 1, "minute": 51}
